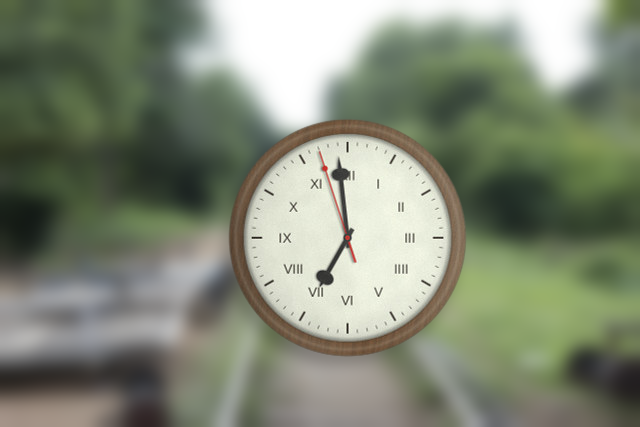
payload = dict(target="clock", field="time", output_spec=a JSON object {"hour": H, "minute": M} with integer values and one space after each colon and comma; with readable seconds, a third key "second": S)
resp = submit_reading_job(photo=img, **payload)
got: {"hour": 6, "minute": 58, "second": 57}
